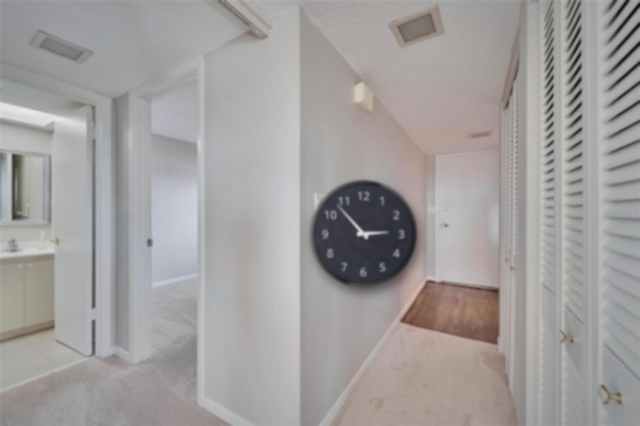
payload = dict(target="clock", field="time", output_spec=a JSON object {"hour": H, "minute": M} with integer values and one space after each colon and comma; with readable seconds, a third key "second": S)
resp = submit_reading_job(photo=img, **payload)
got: {"hour": 2, "minute": 53}
